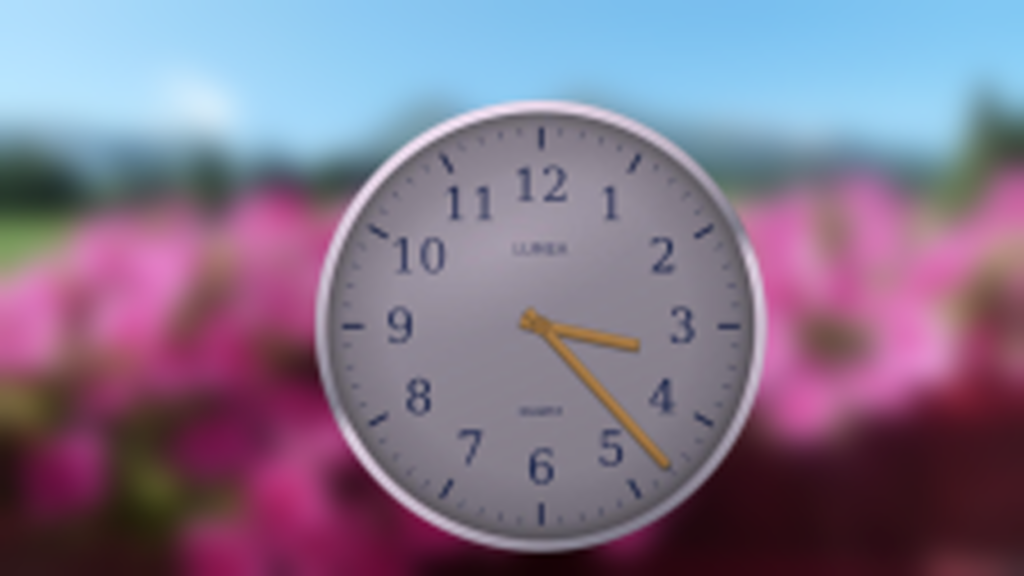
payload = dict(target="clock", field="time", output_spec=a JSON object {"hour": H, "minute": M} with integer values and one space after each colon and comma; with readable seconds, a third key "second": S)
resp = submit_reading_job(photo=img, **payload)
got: {"hour": 3, "minute": 23}
